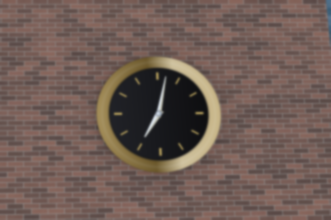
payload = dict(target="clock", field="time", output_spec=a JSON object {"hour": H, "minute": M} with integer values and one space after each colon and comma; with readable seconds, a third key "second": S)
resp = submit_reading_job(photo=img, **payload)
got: {"hour": 7, "minute": 2}
